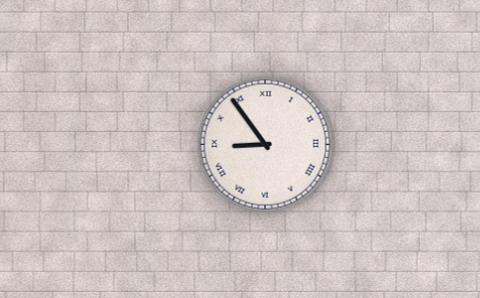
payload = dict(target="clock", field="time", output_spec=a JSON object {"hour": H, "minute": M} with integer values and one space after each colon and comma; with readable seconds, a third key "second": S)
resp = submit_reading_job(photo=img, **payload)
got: {"hour": 8, "minute": 54}
